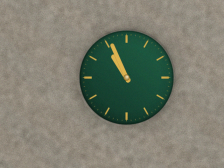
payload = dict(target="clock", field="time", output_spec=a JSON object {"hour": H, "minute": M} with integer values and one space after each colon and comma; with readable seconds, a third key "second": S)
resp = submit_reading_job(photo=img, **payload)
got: {"hour": 10, "minute": 56}
